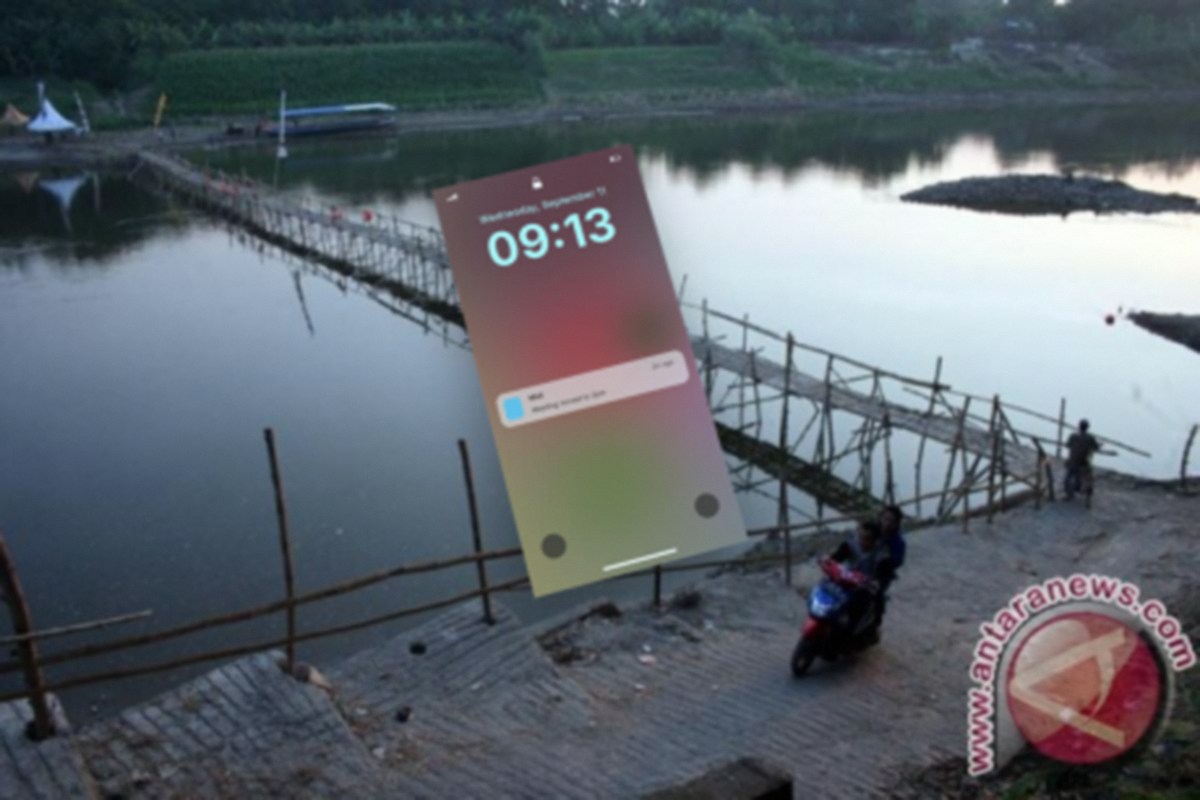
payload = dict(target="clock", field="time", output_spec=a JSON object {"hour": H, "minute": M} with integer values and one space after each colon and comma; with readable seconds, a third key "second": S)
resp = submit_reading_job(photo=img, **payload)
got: {"hour": 9, "minute": 13}
